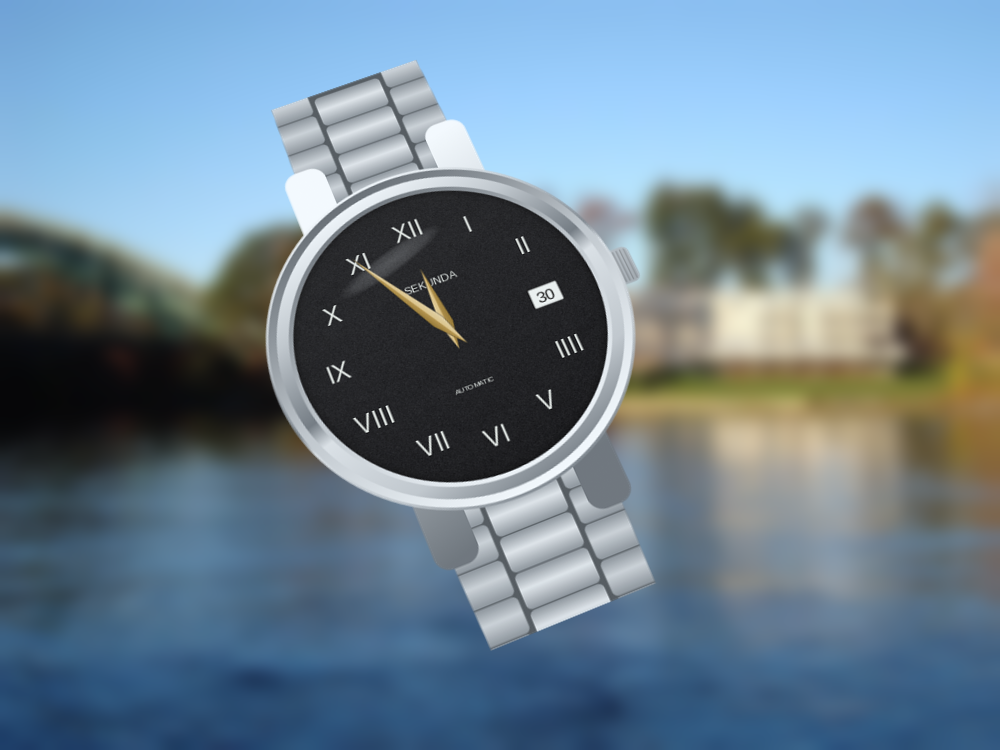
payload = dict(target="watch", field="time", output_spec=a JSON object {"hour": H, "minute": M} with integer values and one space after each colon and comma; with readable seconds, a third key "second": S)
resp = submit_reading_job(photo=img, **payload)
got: {"hour": 11, "minute": 55}
